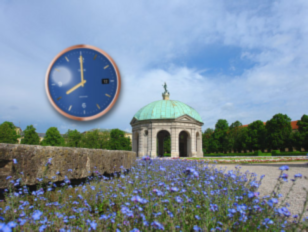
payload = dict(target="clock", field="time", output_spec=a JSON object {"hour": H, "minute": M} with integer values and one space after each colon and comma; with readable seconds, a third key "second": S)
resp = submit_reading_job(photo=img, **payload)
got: {"hour": 8, "minute": 0}
